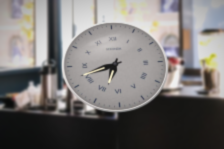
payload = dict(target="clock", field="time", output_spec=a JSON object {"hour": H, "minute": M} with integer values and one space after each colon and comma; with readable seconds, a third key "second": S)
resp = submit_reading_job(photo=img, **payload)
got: {"hour": 6, "minute": 42}
